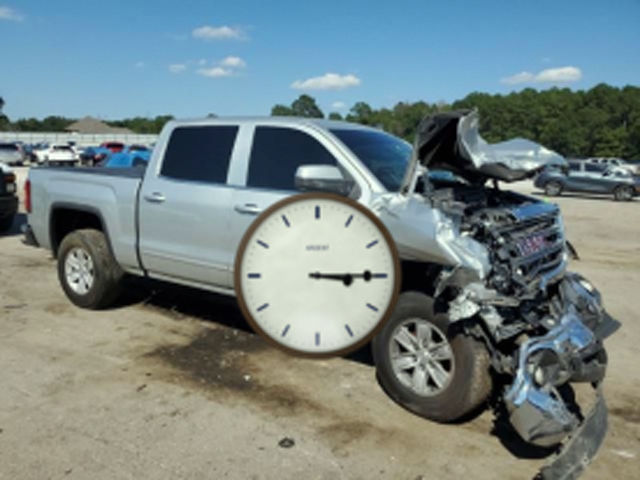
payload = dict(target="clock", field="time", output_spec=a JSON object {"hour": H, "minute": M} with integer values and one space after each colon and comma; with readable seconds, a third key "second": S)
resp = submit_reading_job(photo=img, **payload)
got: {"hour": 3, "minute": 15}
